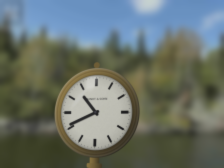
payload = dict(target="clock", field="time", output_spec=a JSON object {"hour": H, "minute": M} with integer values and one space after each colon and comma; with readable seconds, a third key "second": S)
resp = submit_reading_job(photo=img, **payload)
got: {"hour": 10, "minute": 41}
